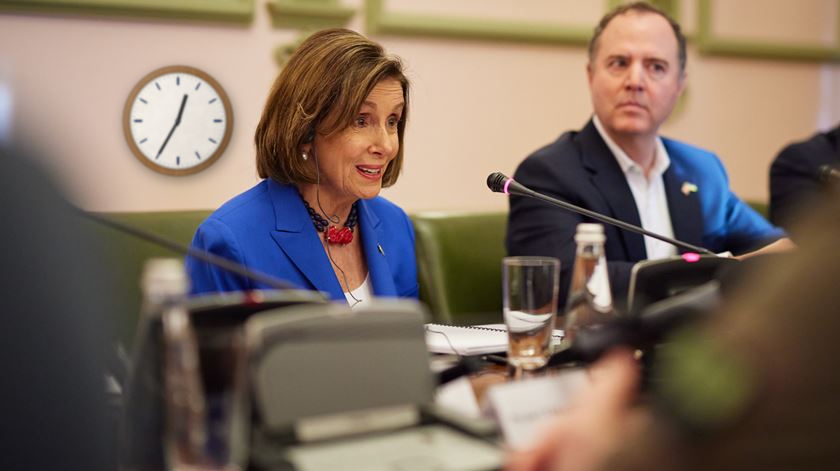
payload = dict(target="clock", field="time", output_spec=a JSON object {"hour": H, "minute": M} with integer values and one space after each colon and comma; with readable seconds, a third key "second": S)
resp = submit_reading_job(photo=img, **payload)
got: {"hour": 12, "minute": 35}
